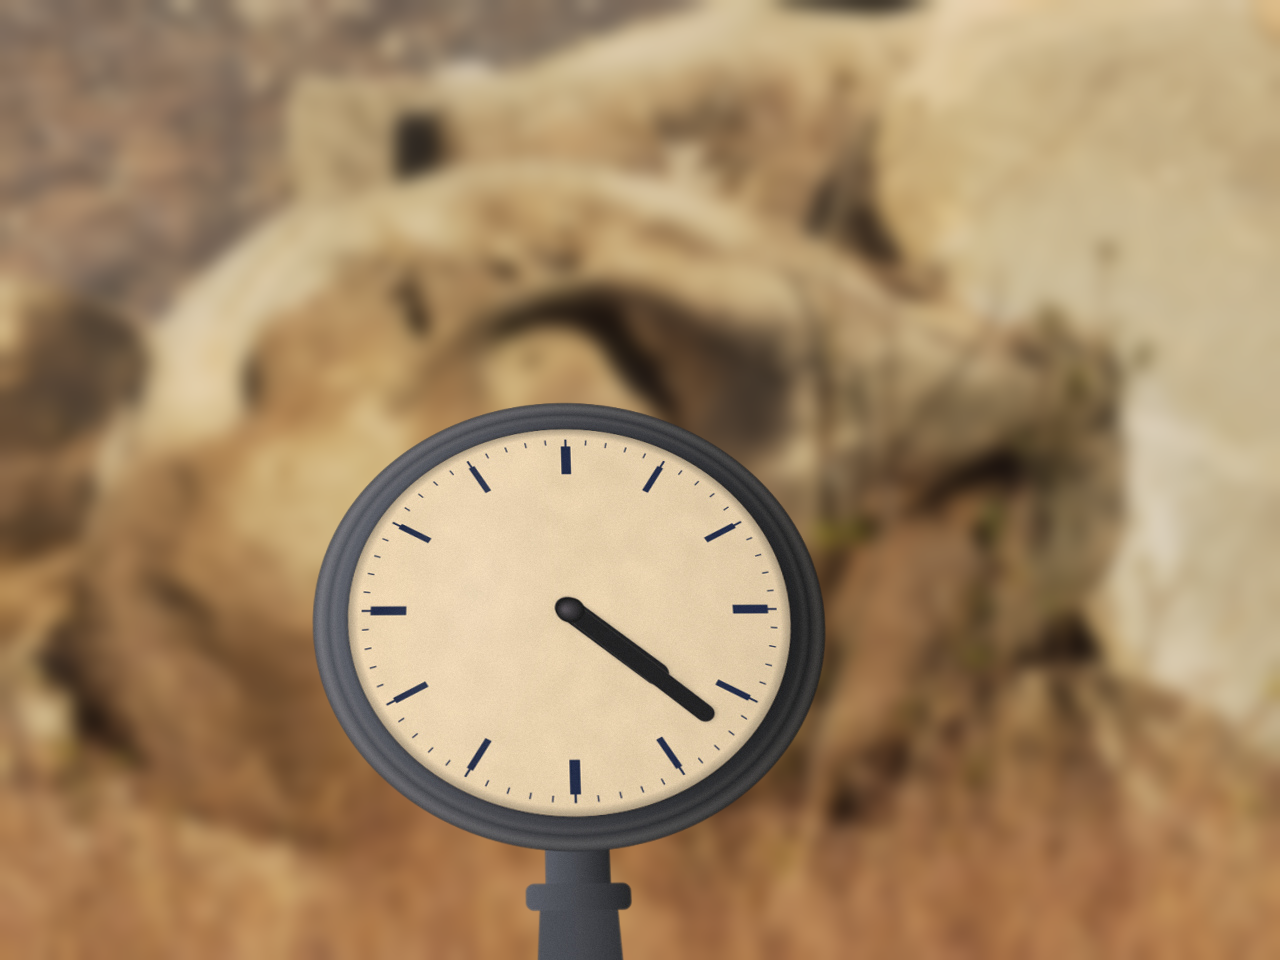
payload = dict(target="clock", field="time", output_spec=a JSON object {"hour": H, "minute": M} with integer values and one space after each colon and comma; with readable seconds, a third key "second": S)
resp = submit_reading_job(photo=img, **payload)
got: {"hour": 4, "minute": 22}
